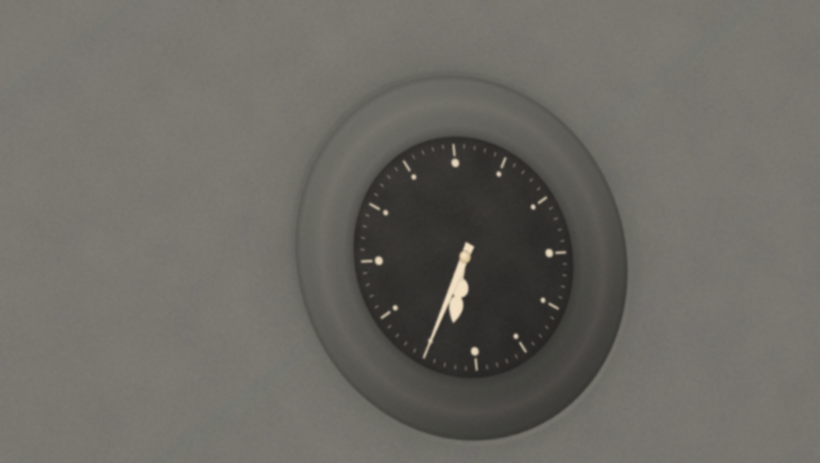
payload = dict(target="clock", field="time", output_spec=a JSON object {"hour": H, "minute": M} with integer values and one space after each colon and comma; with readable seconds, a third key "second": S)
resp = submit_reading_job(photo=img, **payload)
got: {"hour": 6, "minute": 35}
